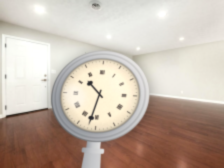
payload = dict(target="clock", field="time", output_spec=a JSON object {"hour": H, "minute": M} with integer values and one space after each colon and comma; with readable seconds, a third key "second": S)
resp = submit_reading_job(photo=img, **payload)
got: {"hour": 10, "minute": 32}
